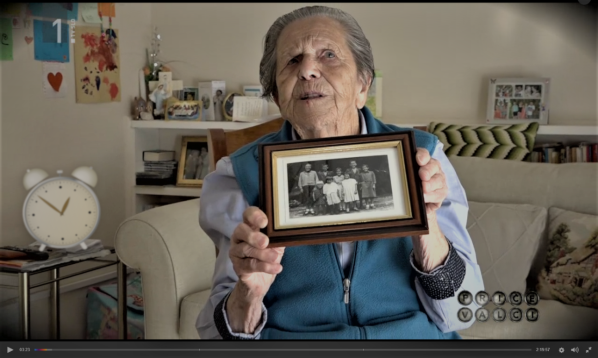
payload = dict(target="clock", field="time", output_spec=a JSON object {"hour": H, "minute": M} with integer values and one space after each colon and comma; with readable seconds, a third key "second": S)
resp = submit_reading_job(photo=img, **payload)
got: {"hour": 12, "minute": 52}
